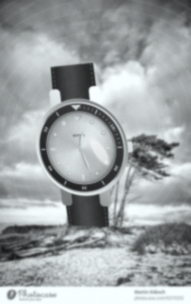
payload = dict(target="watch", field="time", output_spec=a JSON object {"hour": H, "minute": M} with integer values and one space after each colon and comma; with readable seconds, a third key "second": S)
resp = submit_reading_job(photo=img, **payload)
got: {"hour": 12, "minute": 27}
